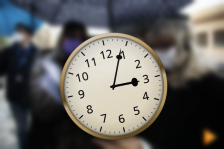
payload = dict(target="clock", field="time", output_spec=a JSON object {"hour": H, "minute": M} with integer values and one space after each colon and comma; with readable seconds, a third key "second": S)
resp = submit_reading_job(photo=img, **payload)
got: {"hour": 3, "minute": 4}
